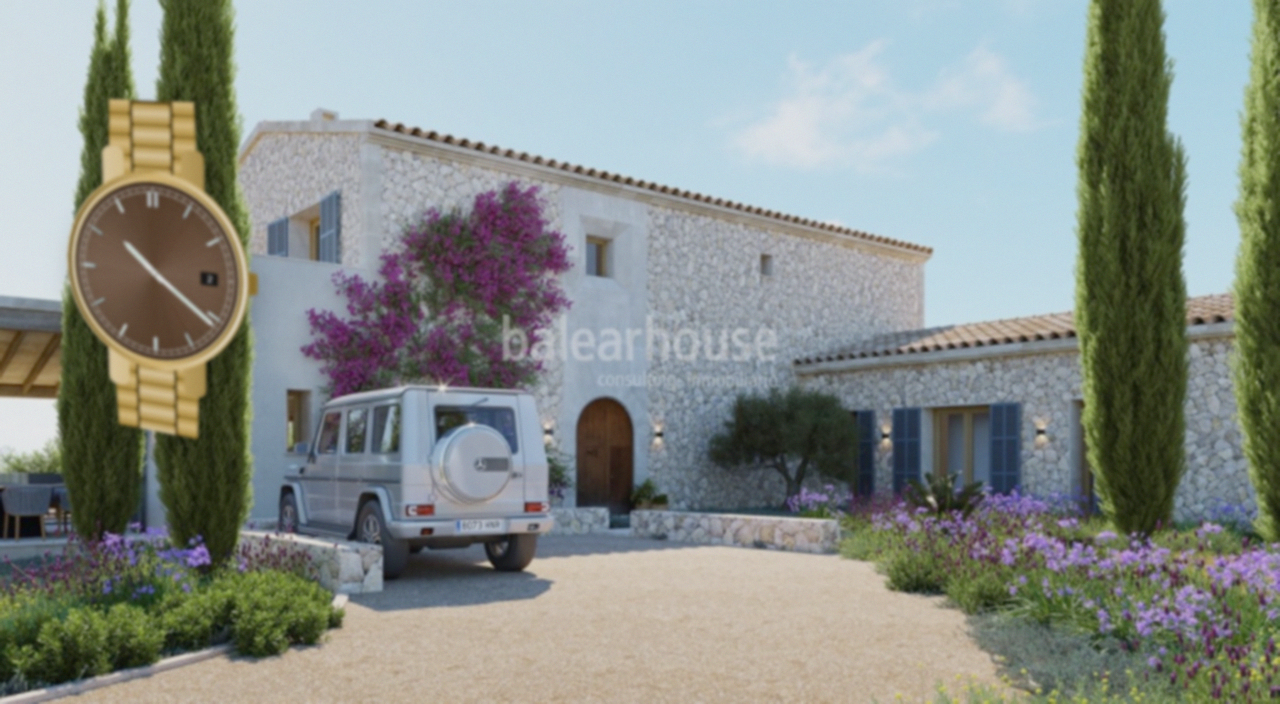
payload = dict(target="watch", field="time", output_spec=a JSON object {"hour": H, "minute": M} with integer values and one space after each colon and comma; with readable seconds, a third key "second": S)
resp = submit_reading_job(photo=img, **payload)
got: {"hour": 10, "minute": 21}
